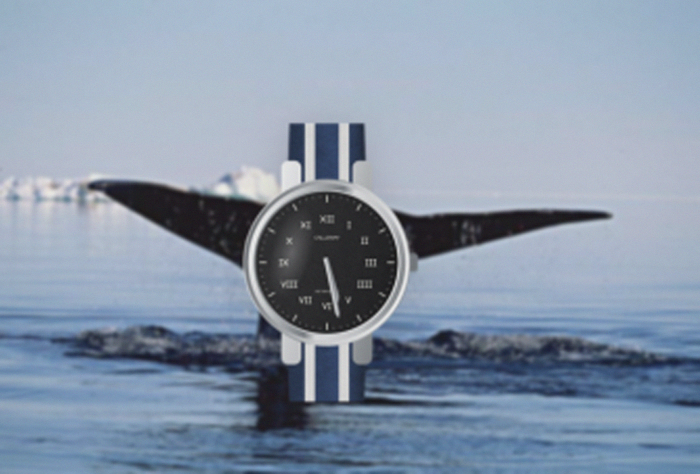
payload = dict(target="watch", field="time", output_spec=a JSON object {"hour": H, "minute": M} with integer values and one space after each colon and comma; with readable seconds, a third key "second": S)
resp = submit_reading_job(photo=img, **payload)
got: {"hour": 5, "minute": 28}
